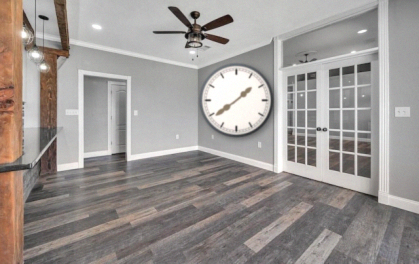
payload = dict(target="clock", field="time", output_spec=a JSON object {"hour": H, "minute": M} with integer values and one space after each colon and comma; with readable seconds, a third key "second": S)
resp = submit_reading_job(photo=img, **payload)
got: {"hour": 1, "minute": 39}
